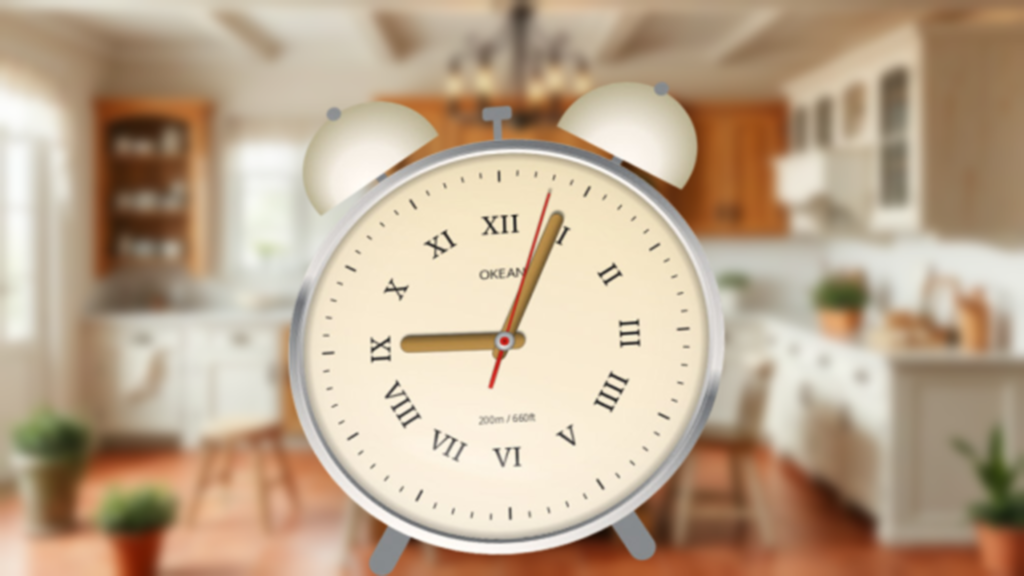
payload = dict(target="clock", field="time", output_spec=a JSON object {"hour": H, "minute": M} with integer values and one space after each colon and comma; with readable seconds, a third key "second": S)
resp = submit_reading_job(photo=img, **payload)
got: {"hour": 9, "minute": 4, "second": 3}
